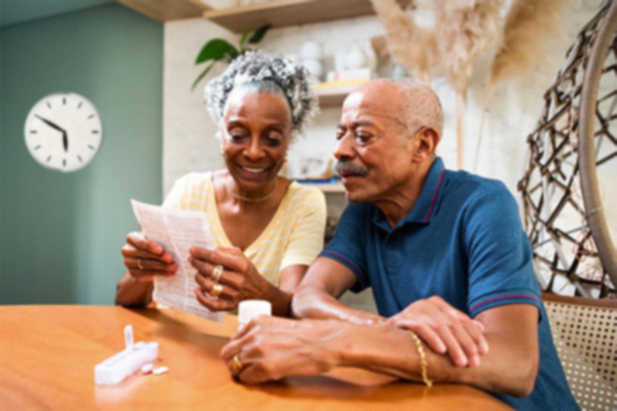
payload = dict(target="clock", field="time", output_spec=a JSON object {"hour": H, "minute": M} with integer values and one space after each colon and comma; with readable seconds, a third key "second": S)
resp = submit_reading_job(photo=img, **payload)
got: {"hour": 5, "minute": 50}
